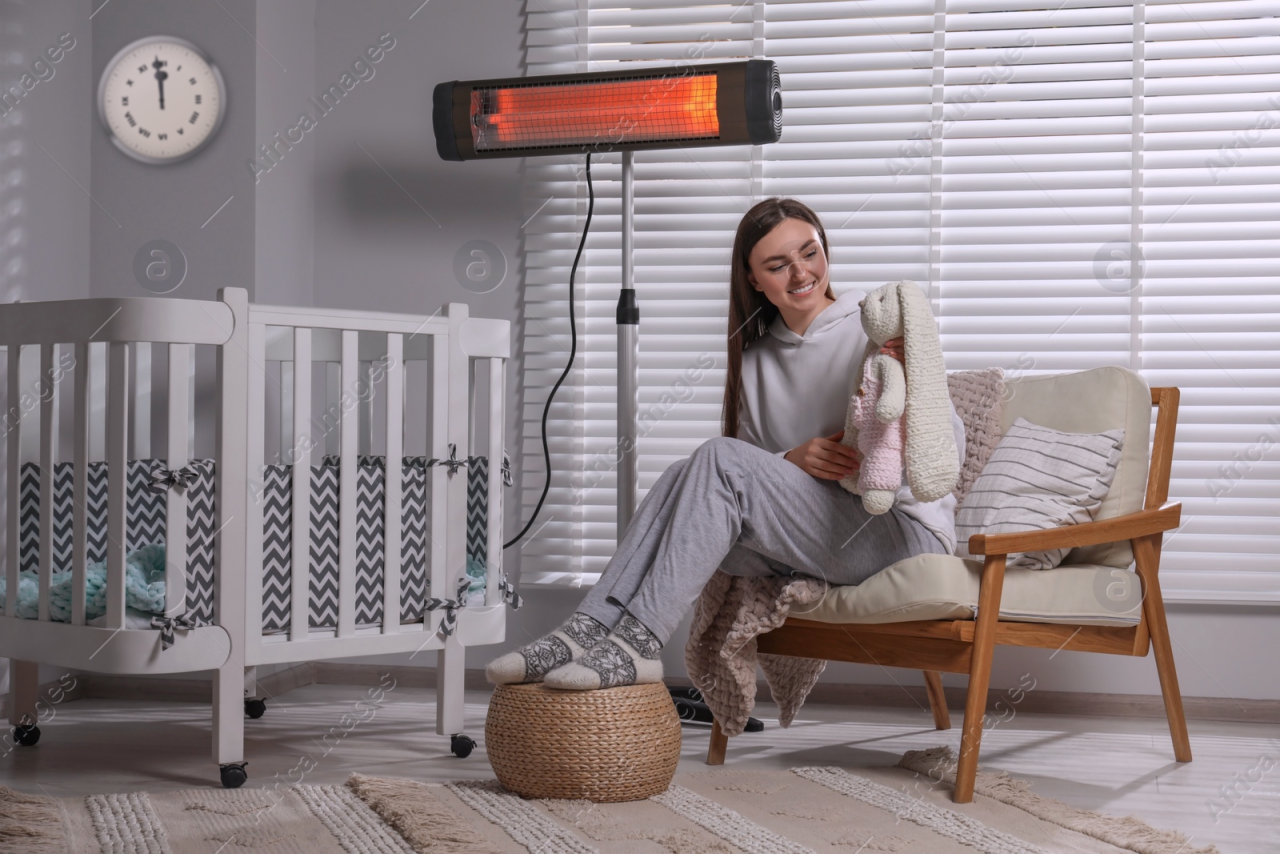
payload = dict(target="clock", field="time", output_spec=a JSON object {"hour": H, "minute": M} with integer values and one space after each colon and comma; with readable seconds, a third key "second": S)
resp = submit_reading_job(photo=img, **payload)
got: {"hour": 11, "minute": 59}
